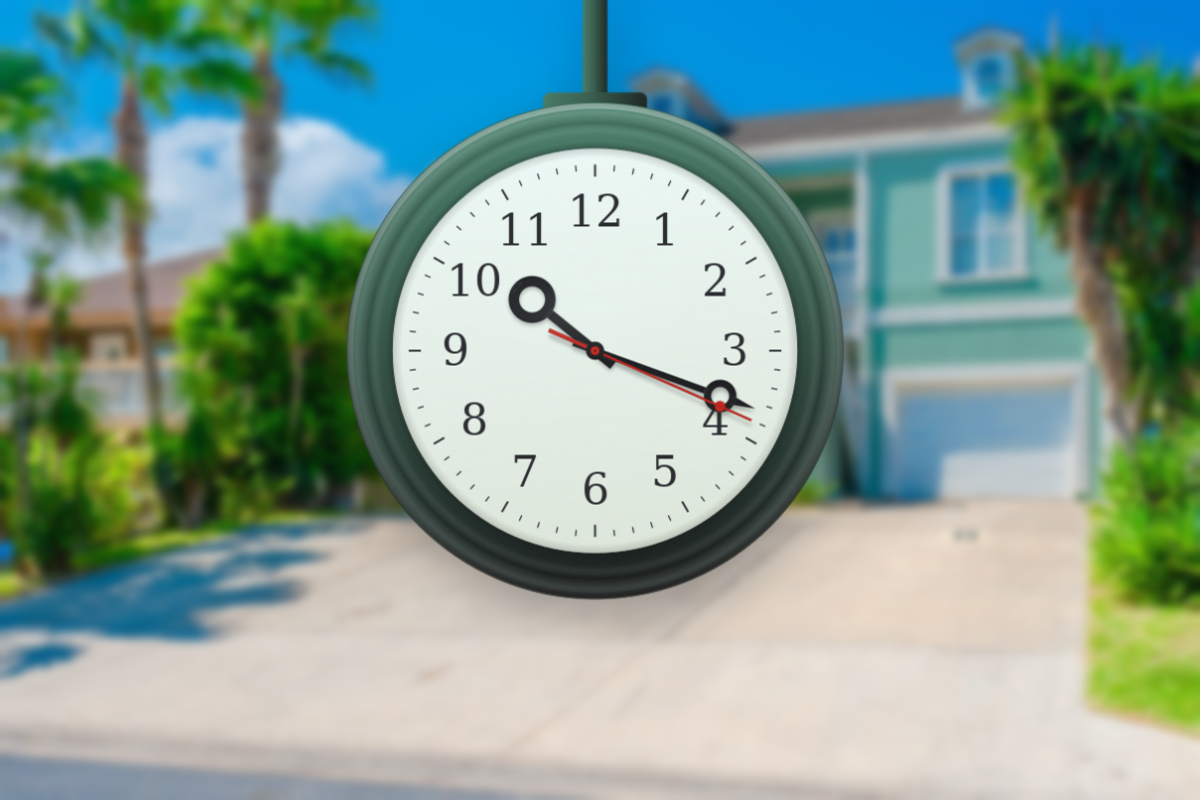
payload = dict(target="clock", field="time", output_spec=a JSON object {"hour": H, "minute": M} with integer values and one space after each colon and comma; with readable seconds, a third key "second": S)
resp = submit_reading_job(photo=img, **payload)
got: {"hour": 10, "minute": 18, "second": 19}
